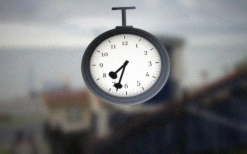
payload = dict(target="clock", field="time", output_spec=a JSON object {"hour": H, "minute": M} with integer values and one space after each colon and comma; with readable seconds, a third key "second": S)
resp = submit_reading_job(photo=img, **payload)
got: {"hour": 7, "minute": 33}
